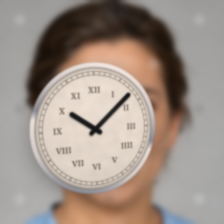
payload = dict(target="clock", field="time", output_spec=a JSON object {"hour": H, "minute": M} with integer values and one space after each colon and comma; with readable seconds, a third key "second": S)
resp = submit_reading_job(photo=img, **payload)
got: {"hour": 10, "minute": 8}
